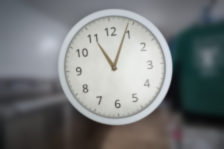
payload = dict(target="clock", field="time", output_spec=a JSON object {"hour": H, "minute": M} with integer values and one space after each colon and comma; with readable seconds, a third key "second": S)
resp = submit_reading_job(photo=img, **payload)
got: {"hour": 11, "minute": 4}
